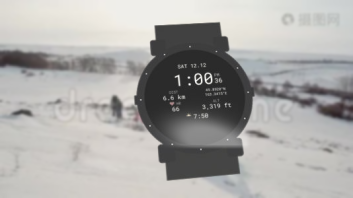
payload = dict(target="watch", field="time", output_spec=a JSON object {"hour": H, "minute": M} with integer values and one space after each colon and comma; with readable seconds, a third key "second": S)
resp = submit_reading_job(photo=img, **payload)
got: {"hour": 1, "minute": 0}
